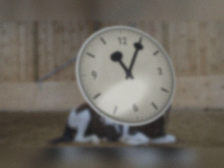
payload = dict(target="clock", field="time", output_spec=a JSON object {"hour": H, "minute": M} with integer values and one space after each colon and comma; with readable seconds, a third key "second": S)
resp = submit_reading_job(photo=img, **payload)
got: {"hour": 11, "minute": 5}
